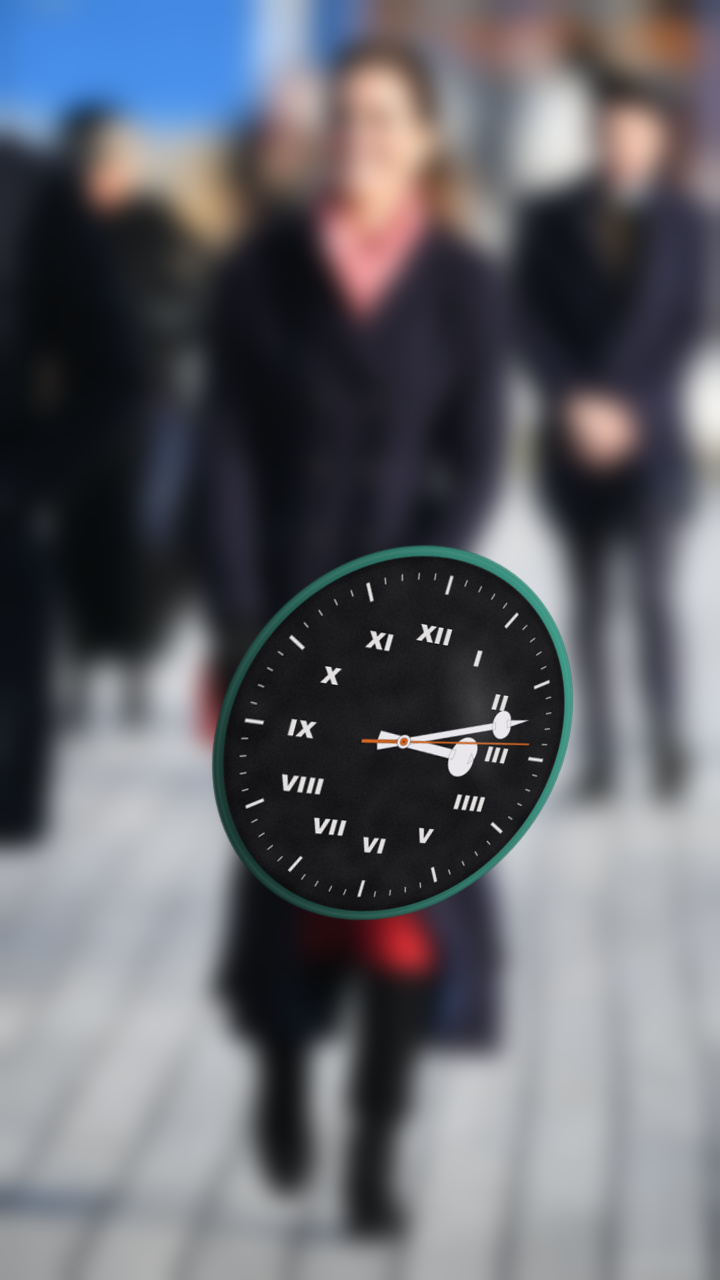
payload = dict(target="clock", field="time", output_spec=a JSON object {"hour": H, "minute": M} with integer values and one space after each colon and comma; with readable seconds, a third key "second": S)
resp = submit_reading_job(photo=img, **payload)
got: {"hour": 3, "minute": 12, "second": 14}
